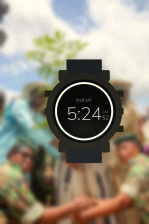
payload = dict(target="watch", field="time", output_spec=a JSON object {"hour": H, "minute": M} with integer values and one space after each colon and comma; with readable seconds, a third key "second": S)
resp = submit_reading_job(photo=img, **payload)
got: {"hour": 5, "minute": 24}
